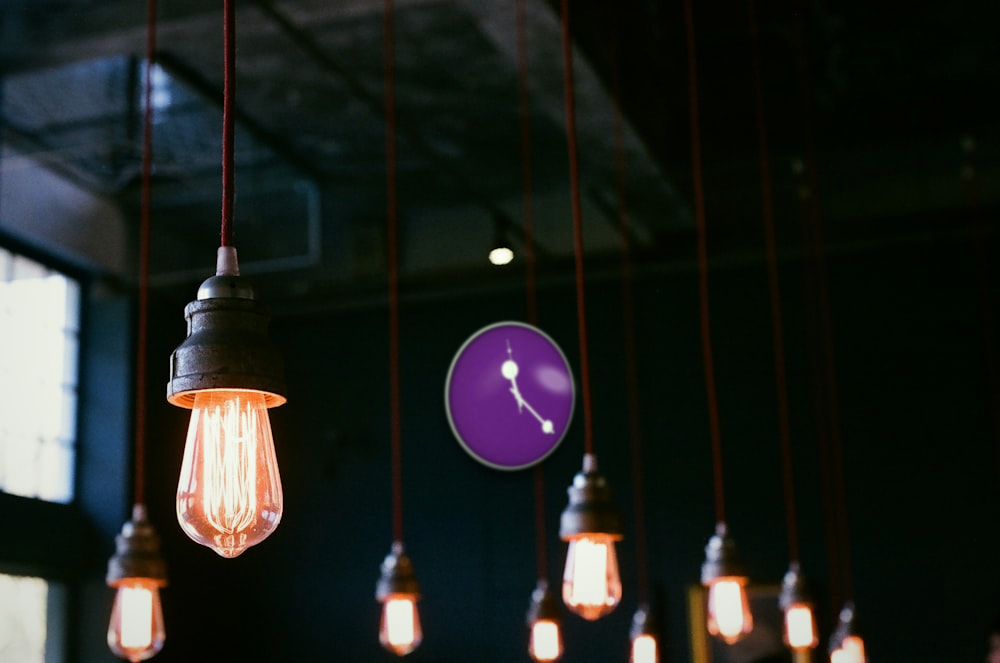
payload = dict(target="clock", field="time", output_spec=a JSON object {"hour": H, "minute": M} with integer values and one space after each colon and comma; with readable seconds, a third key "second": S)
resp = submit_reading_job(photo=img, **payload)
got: {"hour": 11, "minute": 21, "second": 58}
